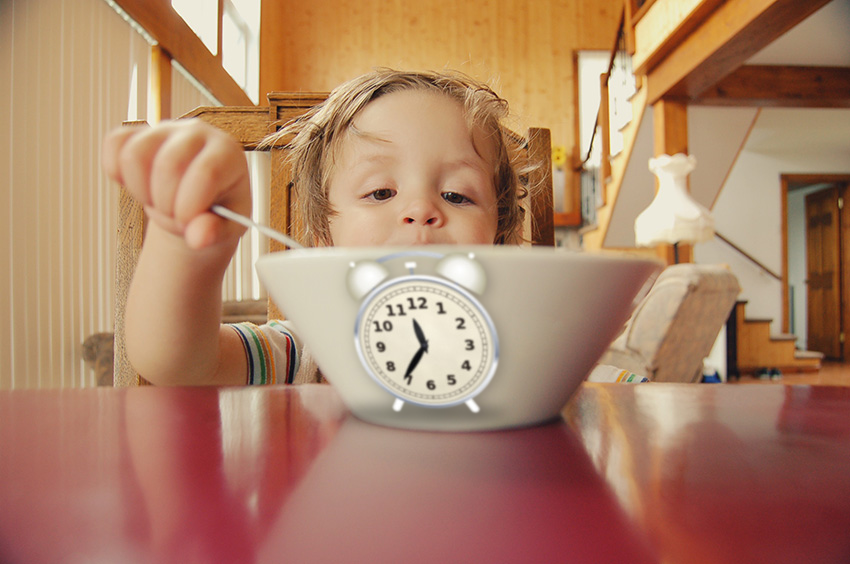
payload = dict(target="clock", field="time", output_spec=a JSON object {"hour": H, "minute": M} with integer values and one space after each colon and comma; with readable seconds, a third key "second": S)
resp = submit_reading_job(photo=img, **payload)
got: {"hour": 11, "minute": 36}
